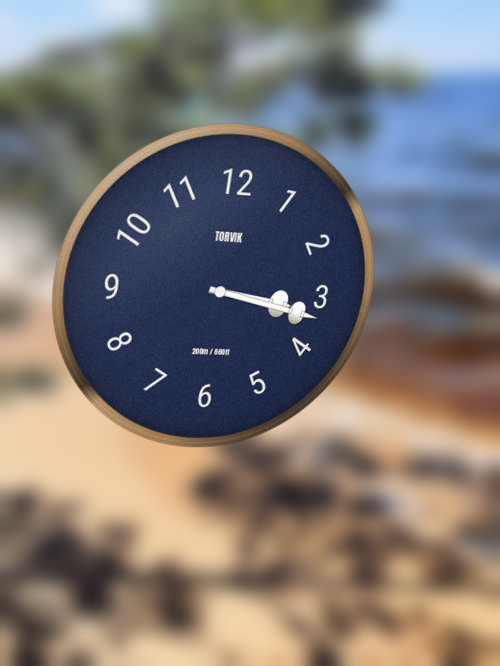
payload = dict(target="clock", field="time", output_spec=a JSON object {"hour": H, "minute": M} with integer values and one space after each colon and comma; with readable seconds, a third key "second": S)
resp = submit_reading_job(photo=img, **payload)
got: {"hour": 3, "minute": 17}
